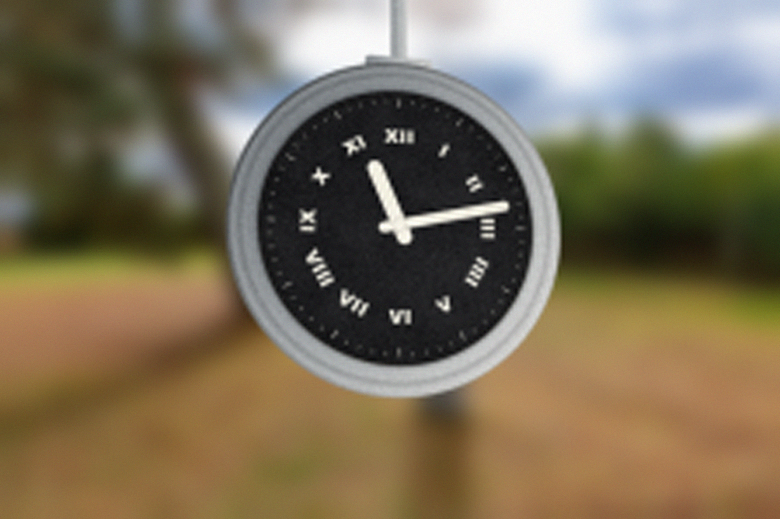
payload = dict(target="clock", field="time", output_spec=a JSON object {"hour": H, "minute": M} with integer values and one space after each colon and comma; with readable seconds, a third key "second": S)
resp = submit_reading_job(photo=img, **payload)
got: {"hour": 11, "minute": 13}
